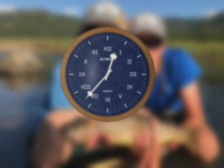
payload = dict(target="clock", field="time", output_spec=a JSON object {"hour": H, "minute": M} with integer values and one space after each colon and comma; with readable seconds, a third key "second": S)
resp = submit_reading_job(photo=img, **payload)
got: {"hour": 12, "minute": 37}
